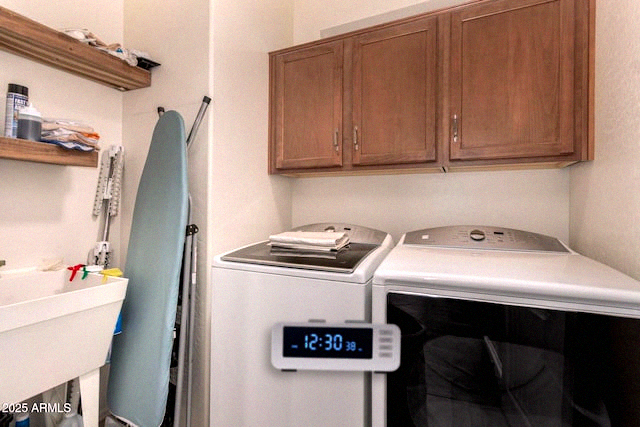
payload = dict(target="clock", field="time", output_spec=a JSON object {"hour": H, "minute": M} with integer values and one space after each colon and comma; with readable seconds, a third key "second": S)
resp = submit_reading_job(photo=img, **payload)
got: {"hour": 12, "minute": 30}
